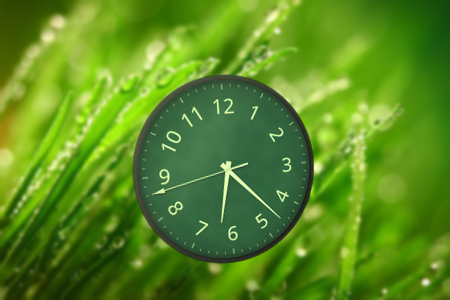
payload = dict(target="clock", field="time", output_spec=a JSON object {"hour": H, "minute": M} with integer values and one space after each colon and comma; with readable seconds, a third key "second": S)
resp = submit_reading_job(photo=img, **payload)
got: {"hour": 6, "minute": 22, "second": 43}
